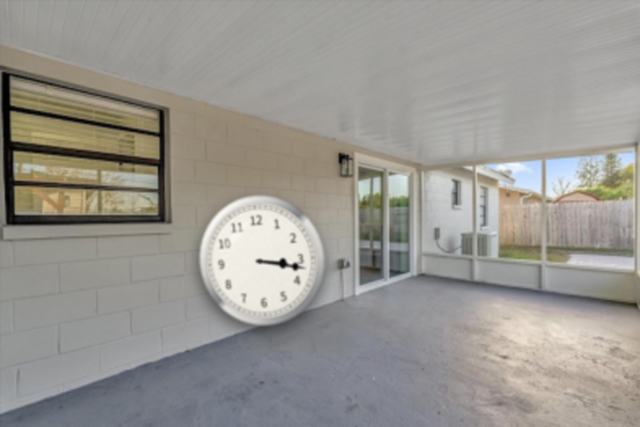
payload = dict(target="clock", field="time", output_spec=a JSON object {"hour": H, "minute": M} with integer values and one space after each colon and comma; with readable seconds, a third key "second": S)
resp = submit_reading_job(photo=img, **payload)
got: {"hour": 3, "minute": 17}
